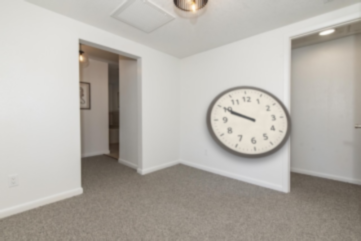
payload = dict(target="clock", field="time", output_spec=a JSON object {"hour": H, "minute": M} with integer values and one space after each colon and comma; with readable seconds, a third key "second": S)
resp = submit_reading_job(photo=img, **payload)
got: {"hour": 9, "minute": 50}
